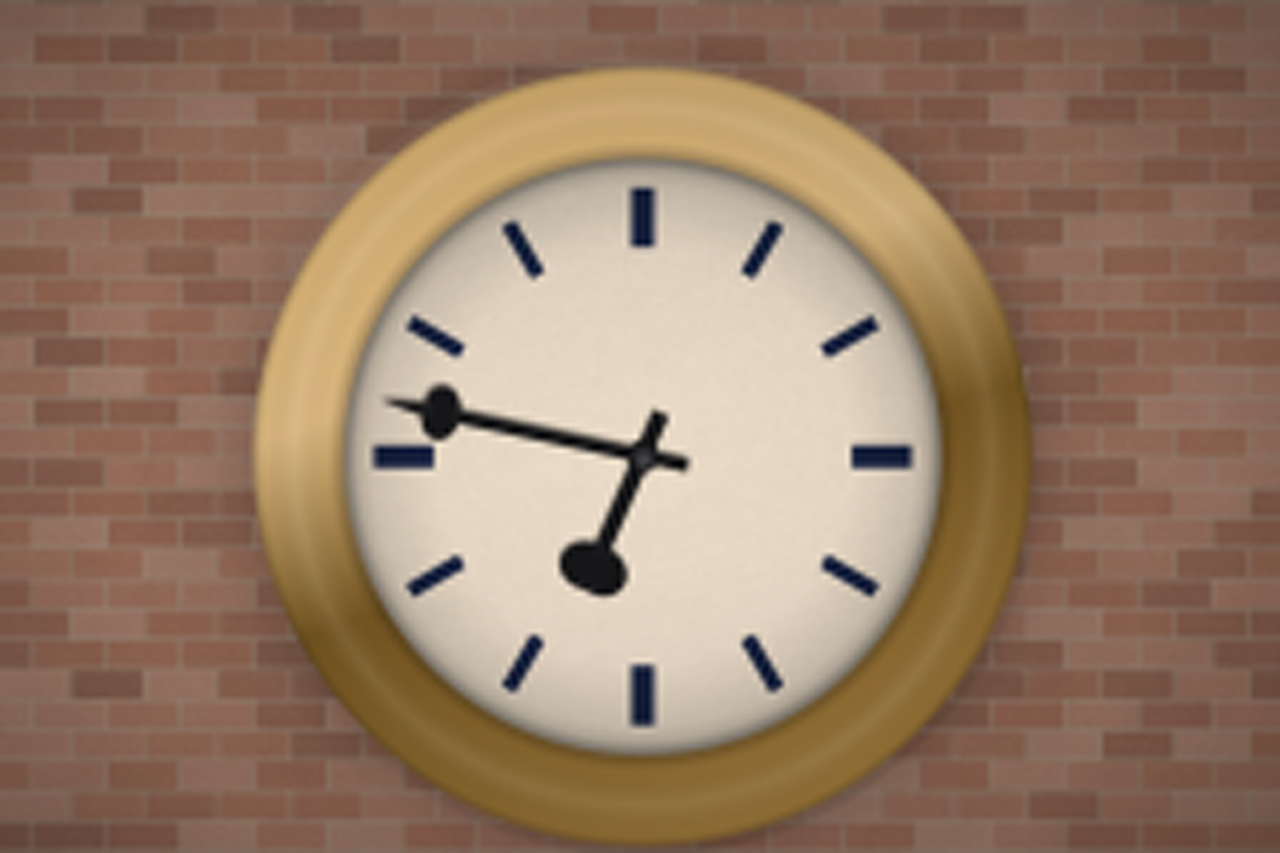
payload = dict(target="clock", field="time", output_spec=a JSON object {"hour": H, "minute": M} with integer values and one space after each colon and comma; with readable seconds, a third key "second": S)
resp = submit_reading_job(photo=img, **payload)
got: {"hour": 6, "minute": 47}
